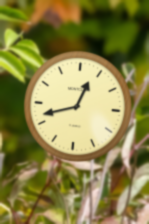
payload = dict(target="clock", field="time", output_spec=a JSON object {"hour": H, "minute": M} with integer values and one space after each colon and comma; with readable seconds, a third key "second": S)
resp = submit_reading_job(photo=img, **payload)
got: {"hour": 12, "minute": 42}
